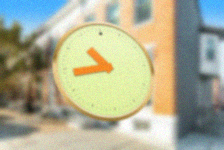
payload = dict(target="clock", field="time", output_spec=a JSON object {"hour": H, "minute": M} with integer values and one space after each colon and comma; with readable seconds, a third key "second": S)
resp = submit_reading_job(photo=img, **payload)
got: {"hour": 10, "minute": 44}
